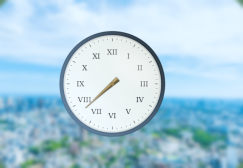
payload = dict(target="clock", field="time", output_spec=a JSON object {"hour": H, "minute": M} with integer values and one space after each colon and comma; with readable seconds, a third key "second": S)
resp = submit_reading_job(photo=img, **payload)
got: {"hour": 7, "minute": 38}
